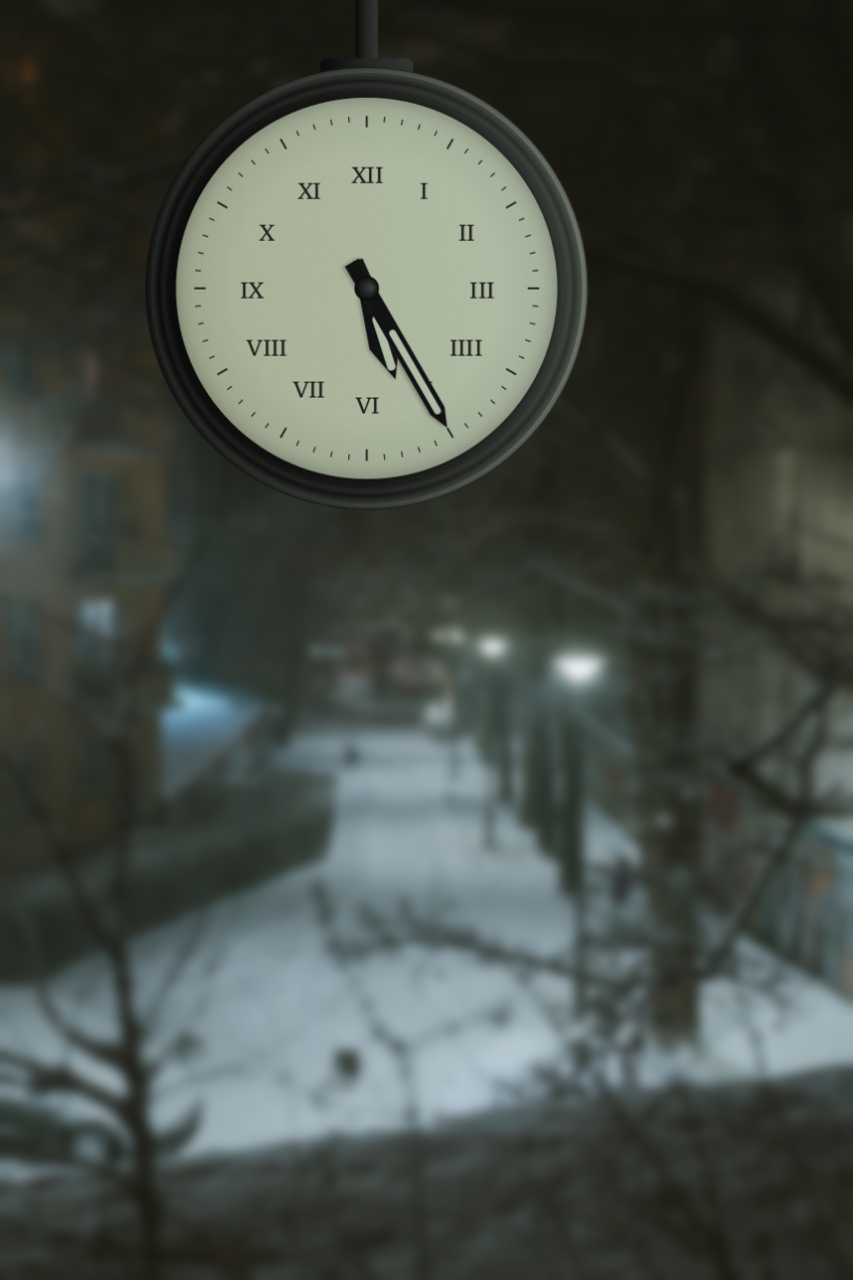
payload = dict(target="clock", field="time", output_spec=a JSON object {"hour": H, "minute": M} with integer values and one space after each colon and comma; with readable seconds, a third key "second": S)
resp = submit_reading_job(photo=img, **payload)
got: {"hour": 5, "minute": 25}
